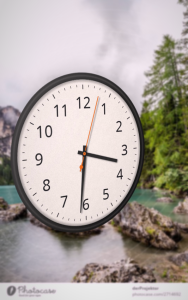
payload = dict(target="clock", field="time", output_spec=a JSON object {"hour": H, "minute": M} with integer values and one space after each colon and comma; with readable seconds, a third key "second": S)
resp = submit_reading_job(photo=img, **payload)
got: {"hour": 3, "minute": 31, "second": 3}
